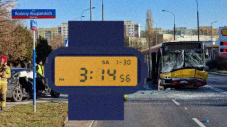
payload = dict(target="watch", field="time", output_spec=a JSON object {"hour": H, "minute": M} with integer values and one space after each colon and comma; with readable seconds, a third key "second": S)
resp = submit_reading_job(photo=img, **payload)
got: {"hour": 3, "minute": 14, "second": 56}
